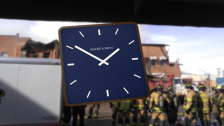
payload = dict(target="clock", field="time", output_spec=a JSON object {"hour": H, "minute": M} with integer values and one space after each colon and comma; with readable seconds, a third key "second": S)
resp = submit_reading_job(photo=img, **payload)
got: {"hour": 1, "minute": 51}
